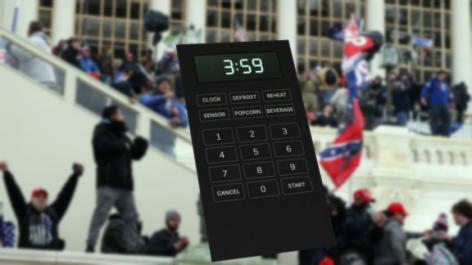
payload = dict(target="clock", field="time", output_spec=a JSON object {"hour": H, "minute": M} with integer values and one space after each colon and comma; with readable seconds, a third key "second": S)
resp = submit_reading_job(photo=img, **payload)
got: {"hour": 3, "minute": 59}
